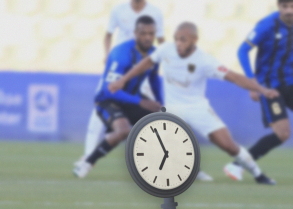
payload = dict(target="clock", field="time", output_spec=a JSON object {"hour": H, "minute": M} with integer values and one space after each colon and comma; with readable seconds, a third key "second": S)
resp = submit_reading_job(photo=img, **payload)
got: {"hour": 6, "minute": 56}
